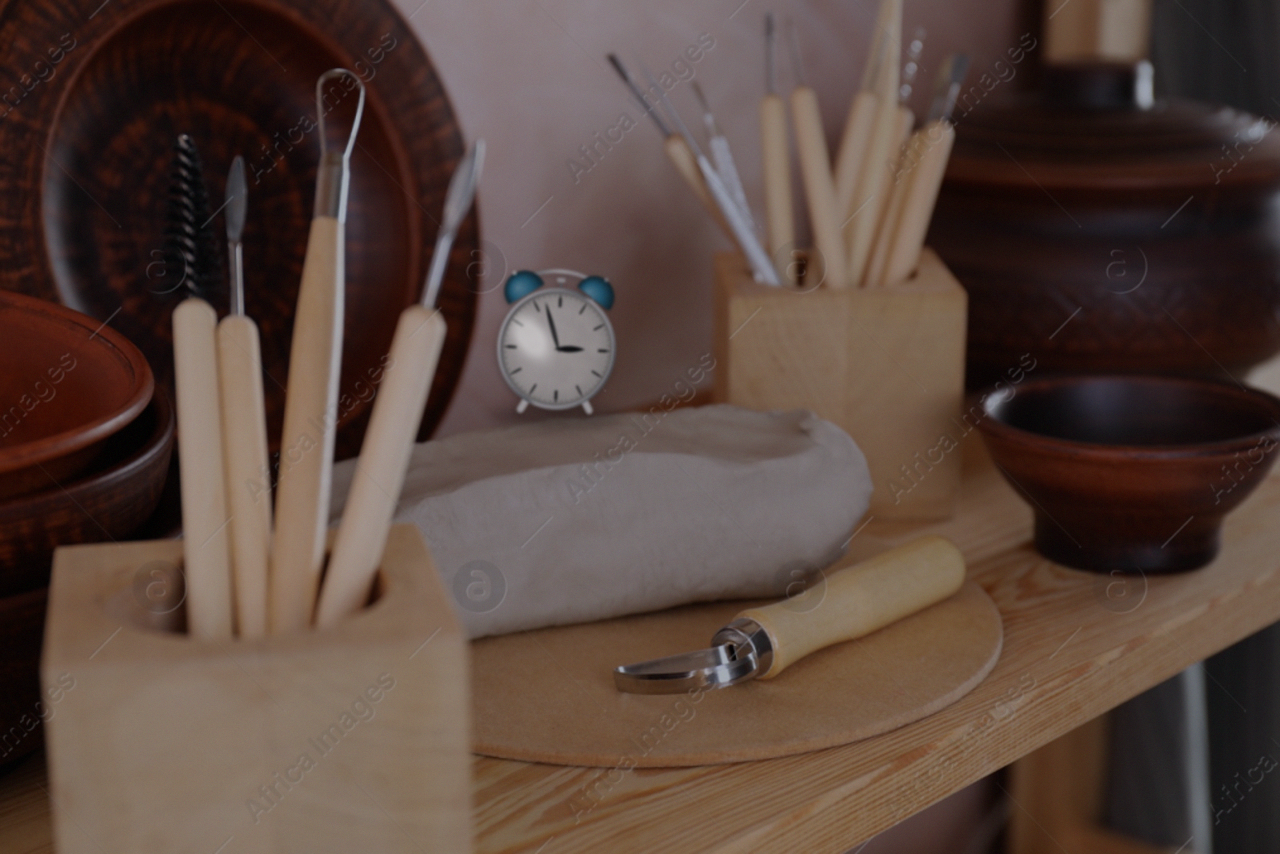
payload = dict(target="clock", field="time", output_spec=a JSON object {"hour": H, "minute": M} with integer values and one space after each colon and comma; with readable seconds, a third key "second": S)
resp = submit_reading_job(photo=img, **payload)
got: {"hour": 2, "minute": 57}
